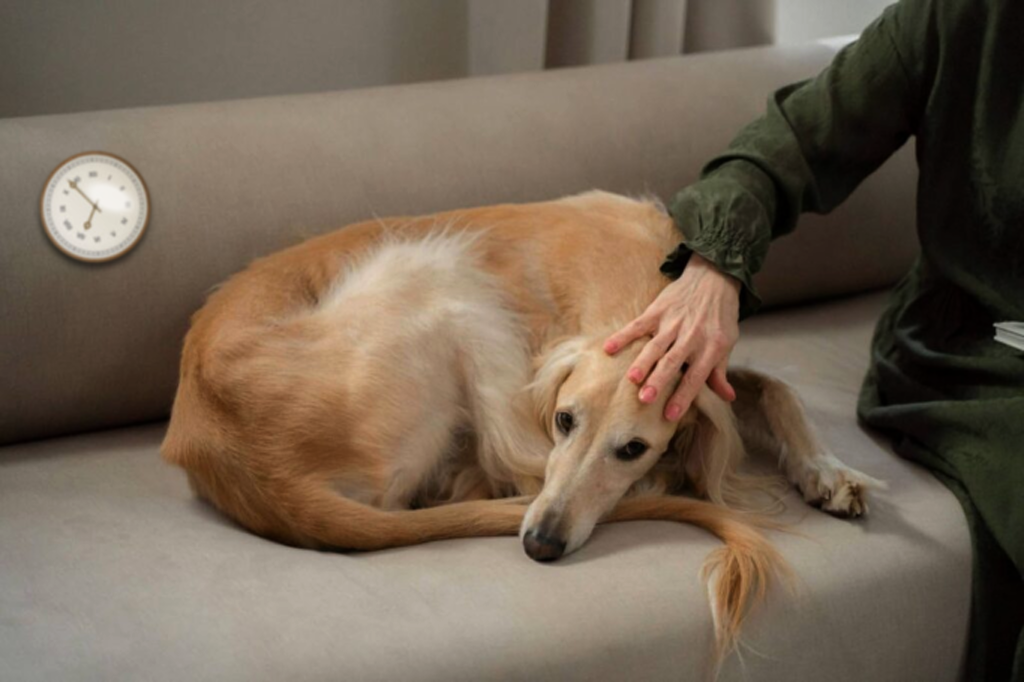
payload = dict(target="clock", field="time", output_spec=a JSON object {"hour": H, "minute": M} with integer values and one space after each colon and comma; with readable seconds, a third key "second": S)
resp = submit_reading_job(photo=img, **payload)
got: {"hour": 6, "minute": 53}
